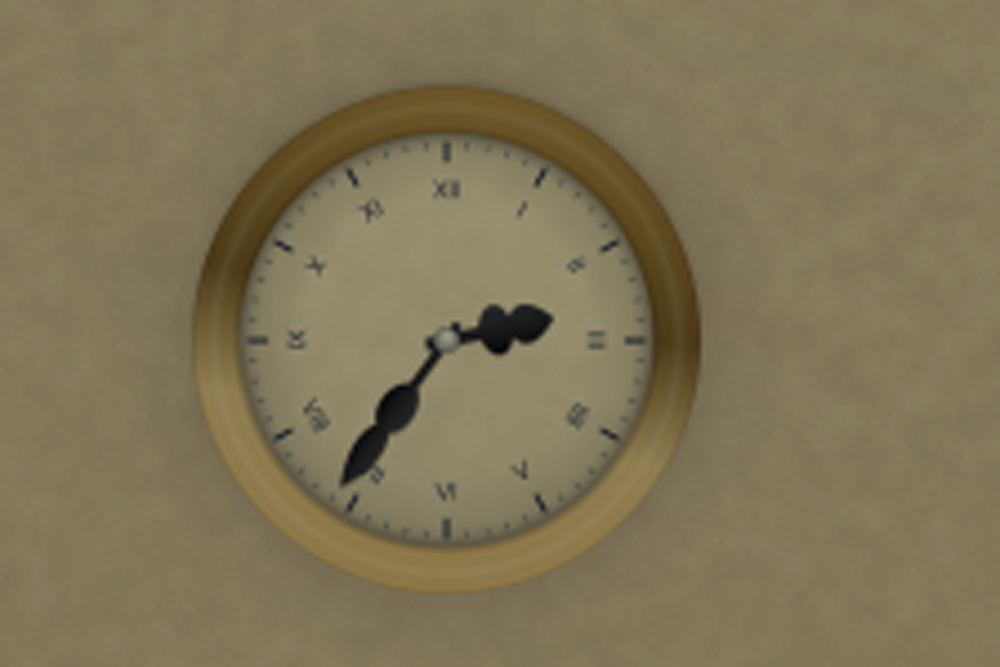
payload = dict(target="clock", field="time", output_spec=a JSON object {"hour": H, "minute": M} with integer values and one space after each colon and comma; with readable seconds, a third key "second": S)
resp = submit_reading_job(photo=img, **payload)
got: {"hour": 2, "minute": 36}
